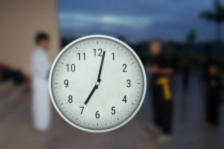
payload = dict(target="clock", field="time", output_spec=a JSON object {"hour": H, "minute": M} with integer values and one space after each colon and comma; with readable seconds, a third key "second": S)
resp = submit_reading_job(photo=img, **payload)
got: {"hour": 7, "minute": 2}
